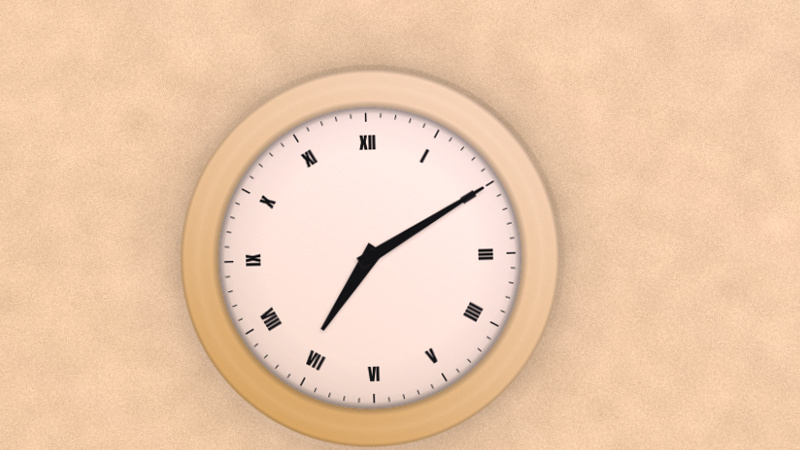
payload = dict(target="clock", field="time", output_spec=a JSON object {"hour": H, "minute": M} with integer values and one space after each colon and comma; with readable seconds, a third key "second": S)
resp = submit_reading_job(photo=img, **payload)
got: {"hour": 7, "minute": 10}
